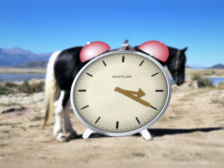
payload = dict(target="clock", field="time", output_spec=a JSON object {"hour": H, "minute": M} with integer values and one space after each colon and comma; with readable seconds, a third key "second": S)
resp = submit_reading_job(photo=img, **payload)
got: {"hour": 3, "minute": 20}
